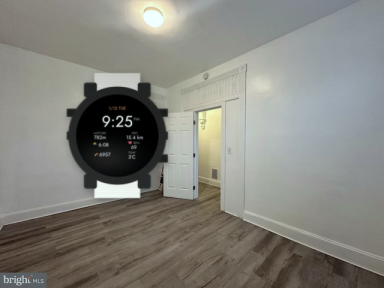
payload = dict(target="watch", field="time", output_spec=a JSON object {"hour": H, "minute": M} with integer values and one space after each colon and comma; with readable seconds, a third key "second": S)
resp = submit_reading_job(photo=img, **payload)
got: {"hour": 9, "minute": 25}
